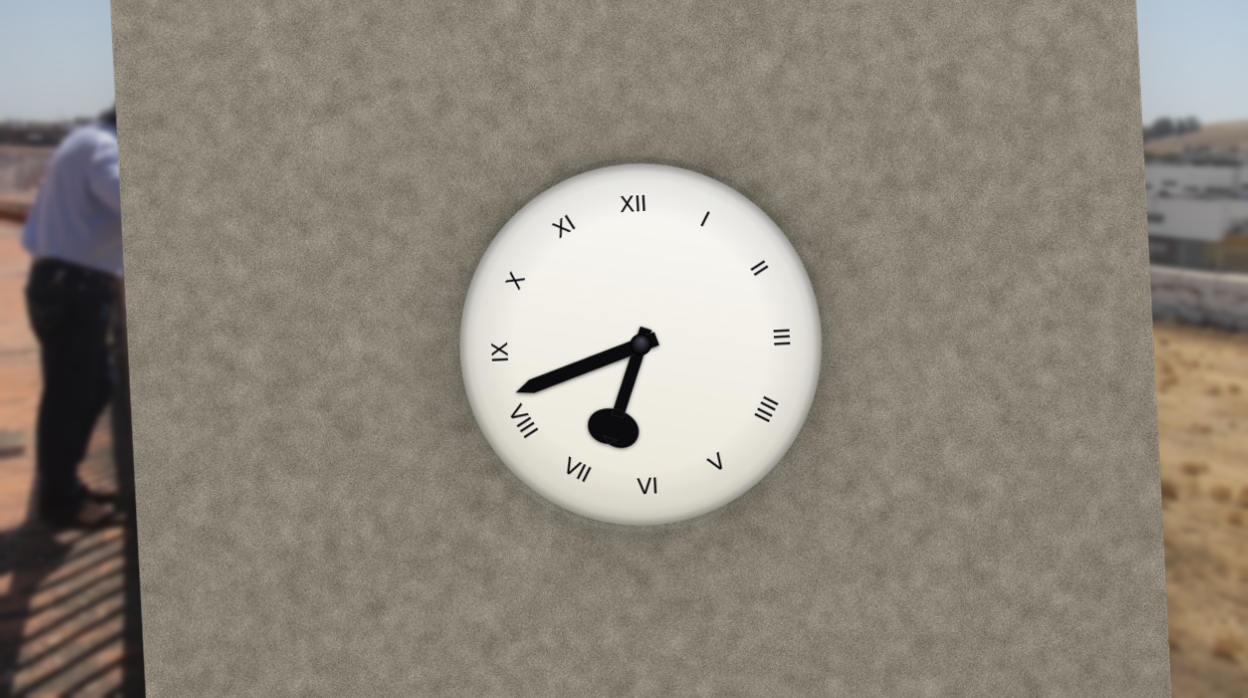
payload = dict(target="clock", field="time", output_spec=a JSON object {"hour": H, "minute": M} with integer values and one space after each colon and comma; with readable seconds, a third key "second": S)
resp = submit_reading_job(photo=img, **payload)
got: {"hour": 6, "minute": 42}
